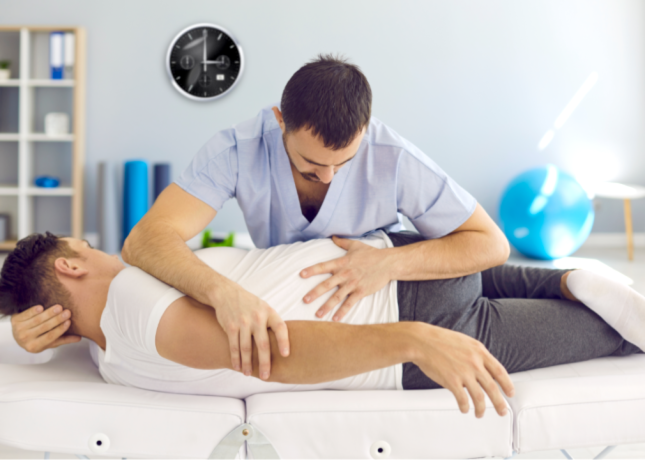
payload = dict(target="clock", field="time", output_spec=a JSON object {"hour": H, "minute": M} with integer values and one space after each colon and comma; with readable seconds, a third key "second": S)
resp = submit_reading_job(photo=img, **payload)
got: {"hour": 3, "minute": 0}
